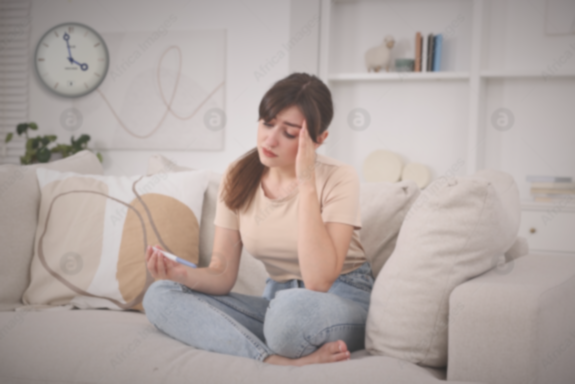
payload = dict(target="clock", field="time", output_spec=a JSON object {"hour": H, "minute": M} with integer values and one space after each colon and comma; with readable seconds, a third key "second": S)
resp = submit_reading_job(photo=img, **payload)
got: {"hour": 3, "minute": 58}
